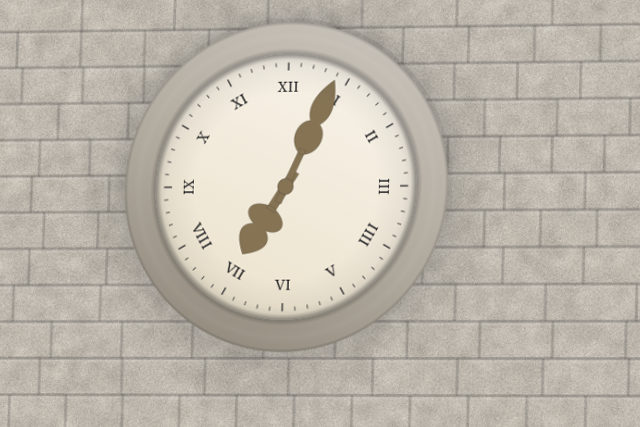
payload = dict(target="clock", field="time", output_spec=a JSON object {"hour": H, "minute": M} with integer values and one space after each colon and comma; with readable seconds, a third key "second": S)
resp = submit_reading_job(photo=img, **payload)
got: {"hour": 7, "minute": 4}
